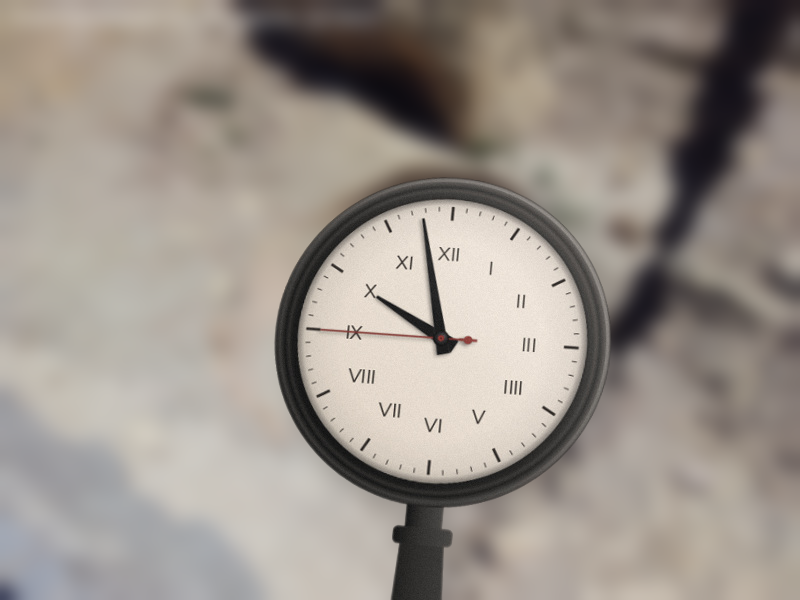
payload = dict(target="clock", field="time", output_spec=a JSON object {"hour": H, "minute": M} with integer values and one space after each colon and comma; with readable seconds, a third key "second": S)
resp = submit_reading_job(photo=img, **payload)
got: {"hour": 9, "minute": 57, "second": 45}
